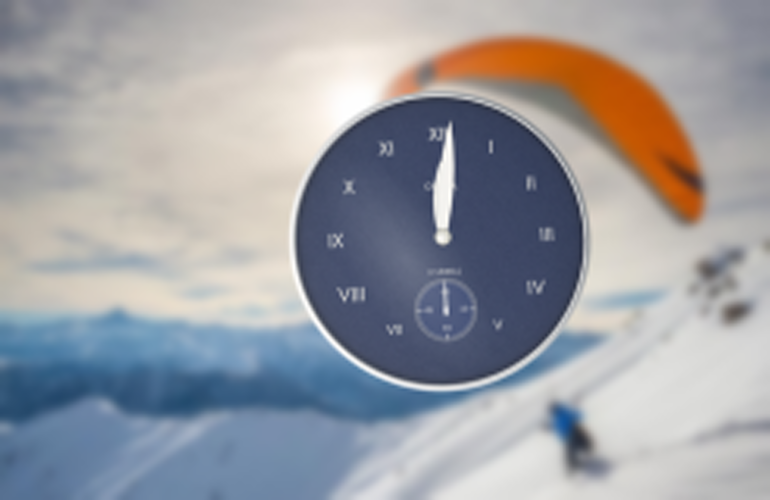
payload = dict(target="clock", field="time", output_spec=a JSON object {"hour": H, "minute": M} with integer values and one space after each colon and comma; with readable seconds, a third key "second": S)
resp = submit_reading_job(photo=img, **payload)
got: {"hour": 12, "minute": 1}
